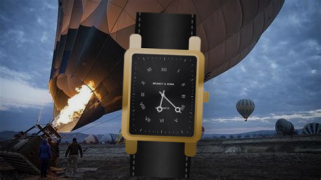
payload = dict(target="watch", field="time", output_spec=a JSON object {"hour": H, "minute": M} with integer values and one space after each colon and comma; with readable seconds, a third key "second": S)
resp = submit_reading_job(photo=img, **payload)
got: {"hour": 6, "minute": 22}
